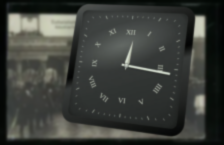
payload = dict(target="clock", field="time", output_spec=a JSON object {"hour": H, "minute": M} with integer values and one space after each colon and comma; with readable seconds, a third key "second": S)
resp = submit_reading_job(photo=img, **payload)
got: {"hour": 12, "minute": 16}
